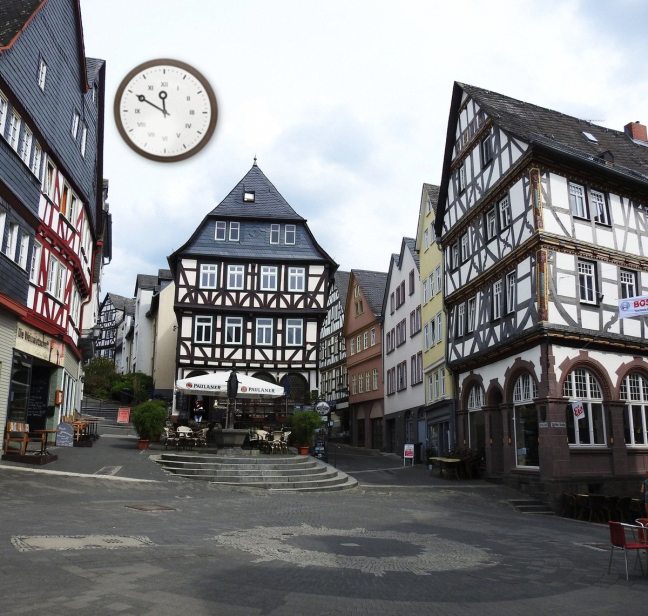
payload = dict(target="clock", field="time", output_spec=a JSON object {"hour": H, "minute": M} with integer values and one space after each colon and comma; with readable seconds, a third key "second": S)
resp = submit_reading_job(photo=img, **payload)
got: {"hour": 11, "minute": 50}
